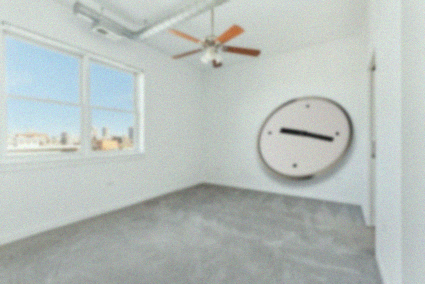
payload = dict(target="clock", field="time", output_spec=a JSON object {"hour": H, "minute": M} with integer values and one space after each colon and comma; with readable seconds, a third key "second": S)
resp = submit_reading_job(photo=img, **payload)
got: {"hour": 9, "minute": 17}
